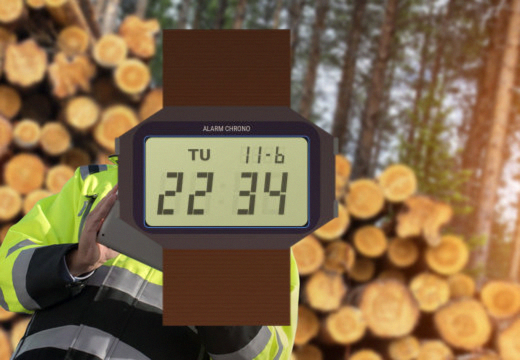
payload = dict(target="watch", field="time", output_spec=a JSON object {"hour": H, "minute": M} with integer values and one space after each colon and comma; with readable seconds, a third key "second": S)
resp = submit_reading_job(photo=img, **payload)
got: {"hour": 22, "minute": 34}
